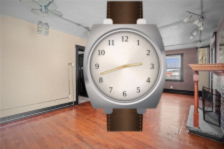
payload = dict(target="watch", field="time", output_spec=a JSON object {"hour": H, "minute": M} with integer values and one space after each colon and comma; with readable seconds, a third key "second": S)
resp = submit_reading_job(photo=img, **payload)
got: {"hour": 2, "minute": 42}
